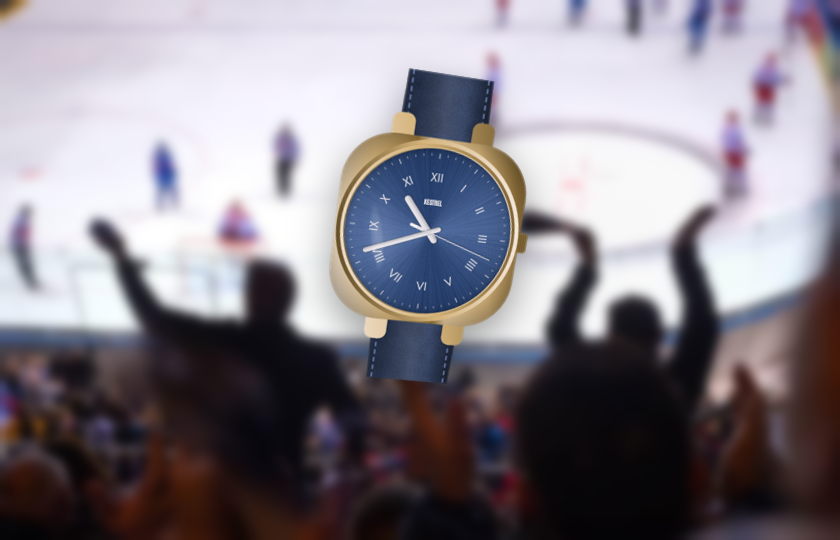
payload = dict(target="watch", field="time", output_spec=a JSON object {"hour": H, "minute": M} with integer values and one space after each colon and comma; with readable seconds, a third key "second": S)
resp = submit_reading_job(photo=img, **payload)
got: {"hour": 10, "minute": 41, "second": 18}
